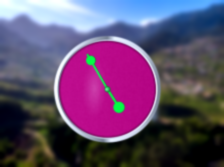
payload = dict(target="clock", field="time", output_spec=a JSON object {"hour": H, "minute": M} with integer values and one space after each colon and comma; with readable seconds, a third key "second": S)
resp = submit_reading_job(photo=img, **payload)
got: {"hour": 4, "minute": 55}
